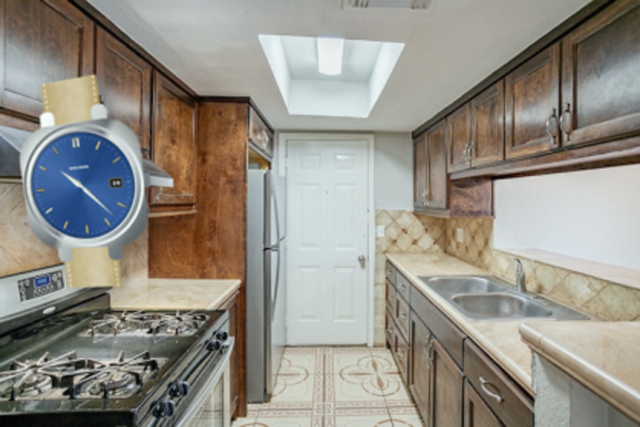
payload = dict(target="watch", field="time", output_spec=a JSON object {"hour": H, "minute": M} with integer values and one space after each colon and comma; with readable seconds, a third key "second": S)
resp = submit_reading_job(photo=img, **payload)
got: {"hour": 10, "minute": 23}
